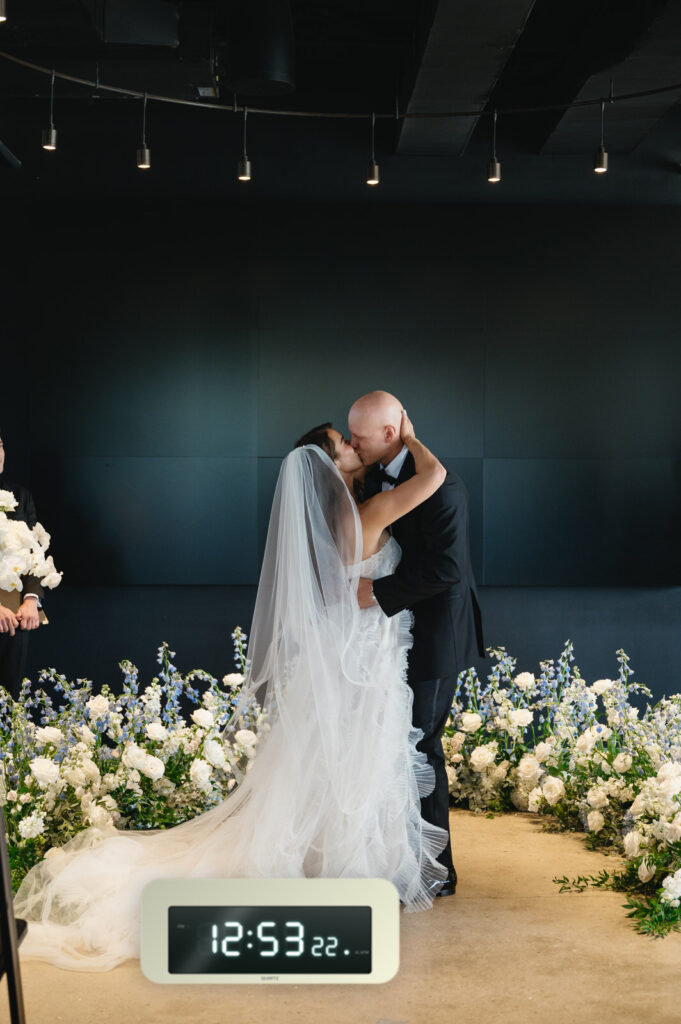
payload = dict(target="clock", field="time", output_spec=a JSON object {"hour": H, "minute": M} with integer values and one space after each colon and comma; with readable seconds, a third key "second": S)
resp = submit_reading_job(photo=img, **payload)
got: {"hour": 12, "minute": 53, "second": 22}
